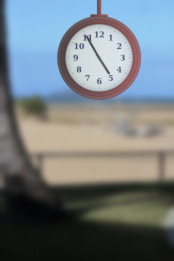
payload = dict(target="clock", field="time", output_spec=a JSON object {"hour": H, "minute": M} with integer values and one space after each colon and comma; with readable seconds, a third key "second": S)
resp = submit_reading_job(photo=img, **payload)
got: {"hour": 4, "minute": 55}
